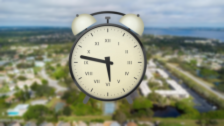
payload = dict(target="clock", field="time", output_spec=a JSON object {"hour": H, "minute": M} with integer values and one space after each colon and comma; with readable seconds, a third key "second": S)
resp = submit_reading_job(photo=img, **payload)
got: {"hour": 5, "minute": 47}
